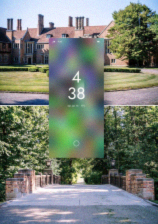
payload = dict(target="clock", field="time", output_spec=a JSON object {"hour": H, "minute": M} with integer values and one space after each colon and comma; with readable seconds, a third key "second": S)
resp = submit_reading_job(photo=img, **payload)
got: {"hour": 4, "minute": 38}
